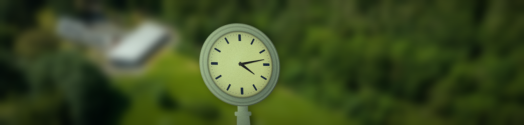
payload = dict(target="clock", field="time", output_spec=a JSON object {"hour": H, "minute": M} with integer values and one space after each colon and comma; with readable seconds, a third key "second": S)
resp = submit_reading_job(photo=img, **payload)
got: {"hour": 4, "minute": 13}
